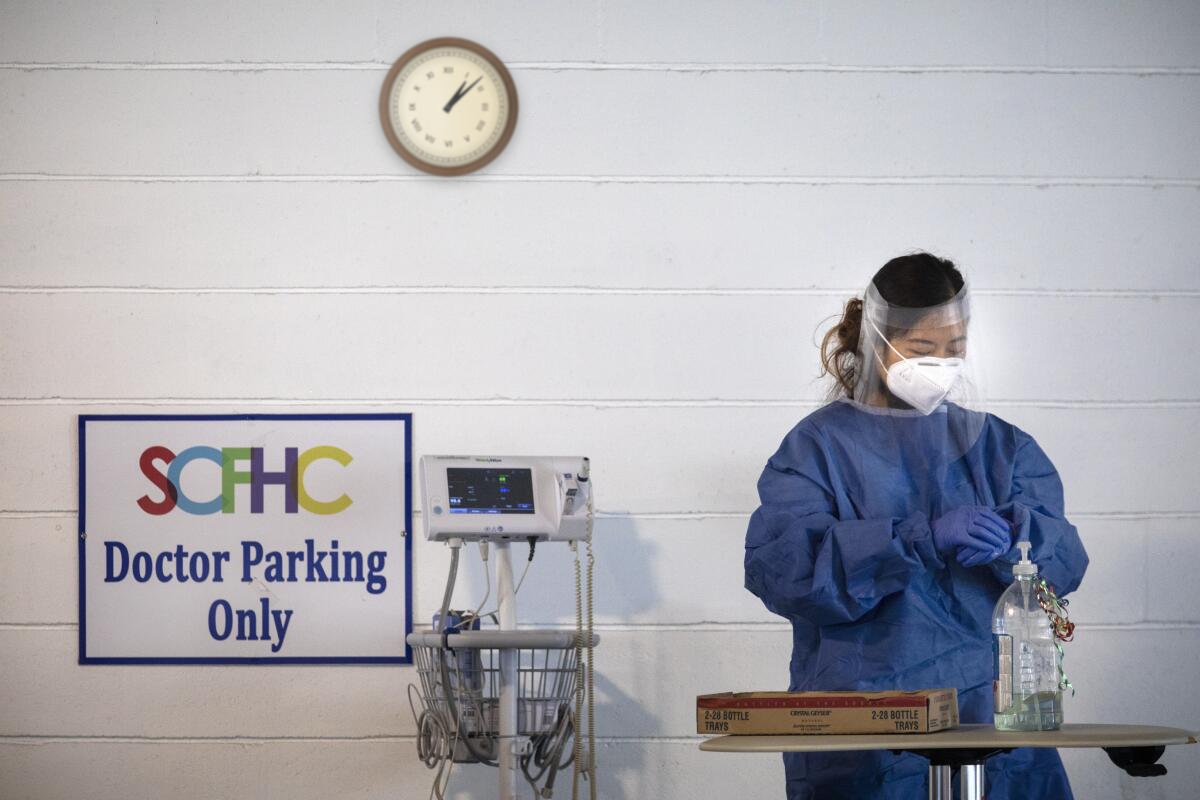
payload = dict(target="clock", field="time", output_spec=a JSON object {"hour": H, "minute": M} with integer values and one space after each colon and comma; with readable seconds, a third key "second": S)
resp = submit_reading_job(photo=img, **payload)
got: {"hour": 1, "minute": 8}
